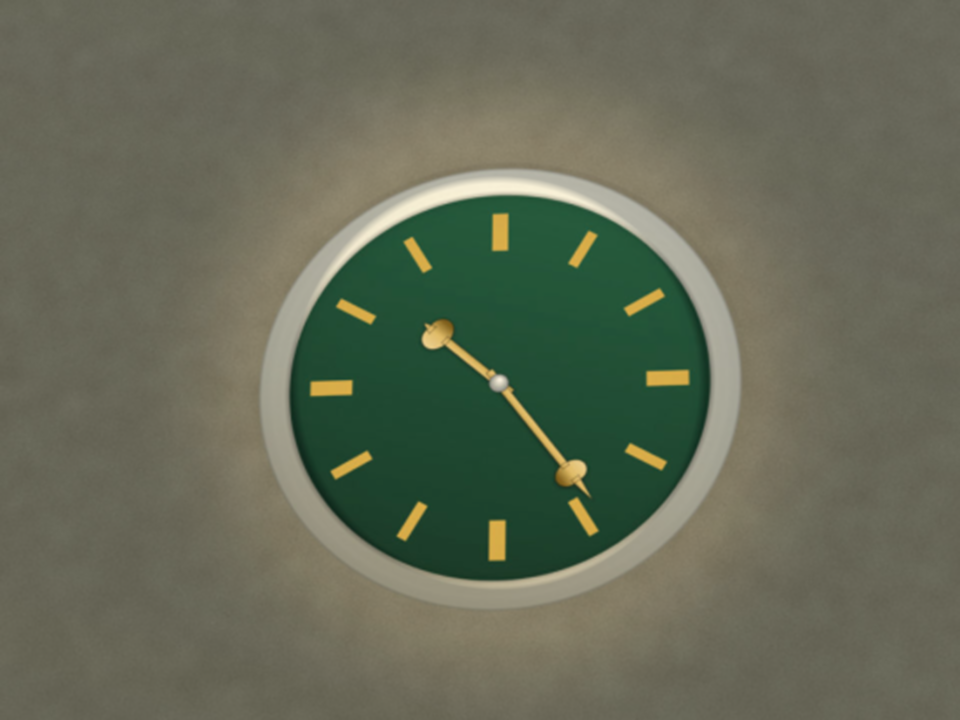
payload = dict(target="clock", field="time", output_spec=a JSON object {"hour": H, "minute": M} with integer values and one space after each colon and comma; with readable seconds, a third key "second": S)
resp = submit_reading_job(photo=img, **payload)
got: {"hour": 10, "minute": 24}
